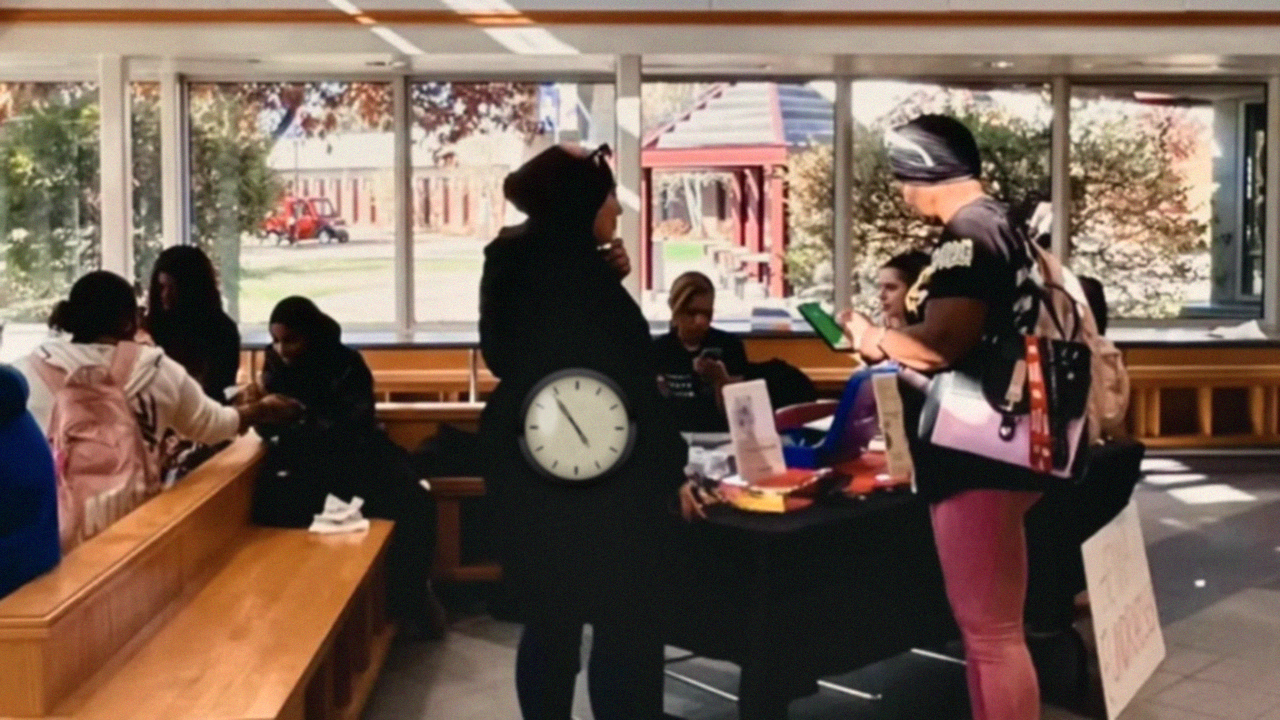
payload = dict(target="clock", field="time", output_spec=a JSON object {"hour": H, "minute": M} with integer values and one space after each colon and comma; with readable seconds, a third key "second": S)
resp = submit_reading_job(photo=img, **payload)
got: {"hour": 4, "minute": 54}
